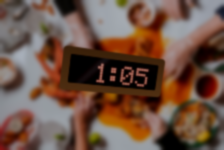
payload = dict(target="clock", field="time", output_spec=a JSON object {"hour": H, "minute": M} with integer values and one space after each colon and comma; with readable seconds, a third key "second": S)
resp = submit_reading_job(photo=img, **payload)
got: {"hour": 1, "minute": 5}
